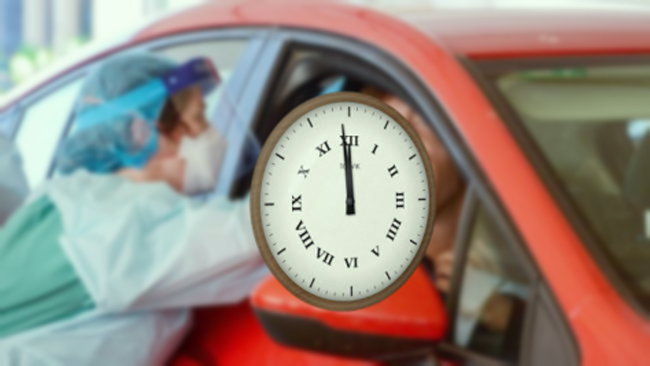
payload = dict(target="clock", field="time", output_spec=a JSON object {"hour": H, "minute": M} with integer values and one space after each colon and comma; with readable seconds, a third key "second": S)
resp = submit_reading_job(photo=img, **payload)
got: {"hour": 11, "minute": 59}
